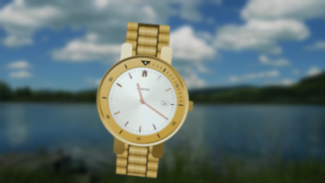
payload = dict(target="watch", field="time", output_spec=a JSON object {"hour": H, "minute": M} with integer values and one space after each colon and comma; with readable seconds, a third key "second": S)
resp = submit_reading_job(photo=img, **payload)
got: {"hour": 11, "minute": 20}
